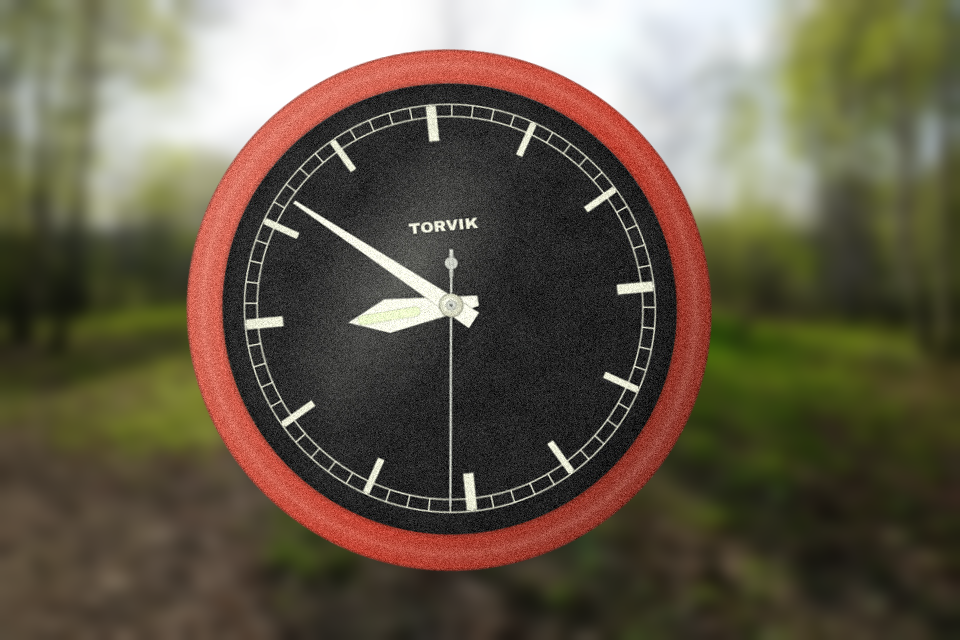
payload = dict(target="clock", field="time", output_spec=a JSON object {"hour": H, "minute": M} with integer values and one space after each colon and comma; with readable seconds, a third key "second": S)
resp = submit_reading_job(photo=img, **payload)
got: {"hour": 8, "minute": 51, "second": 31}
